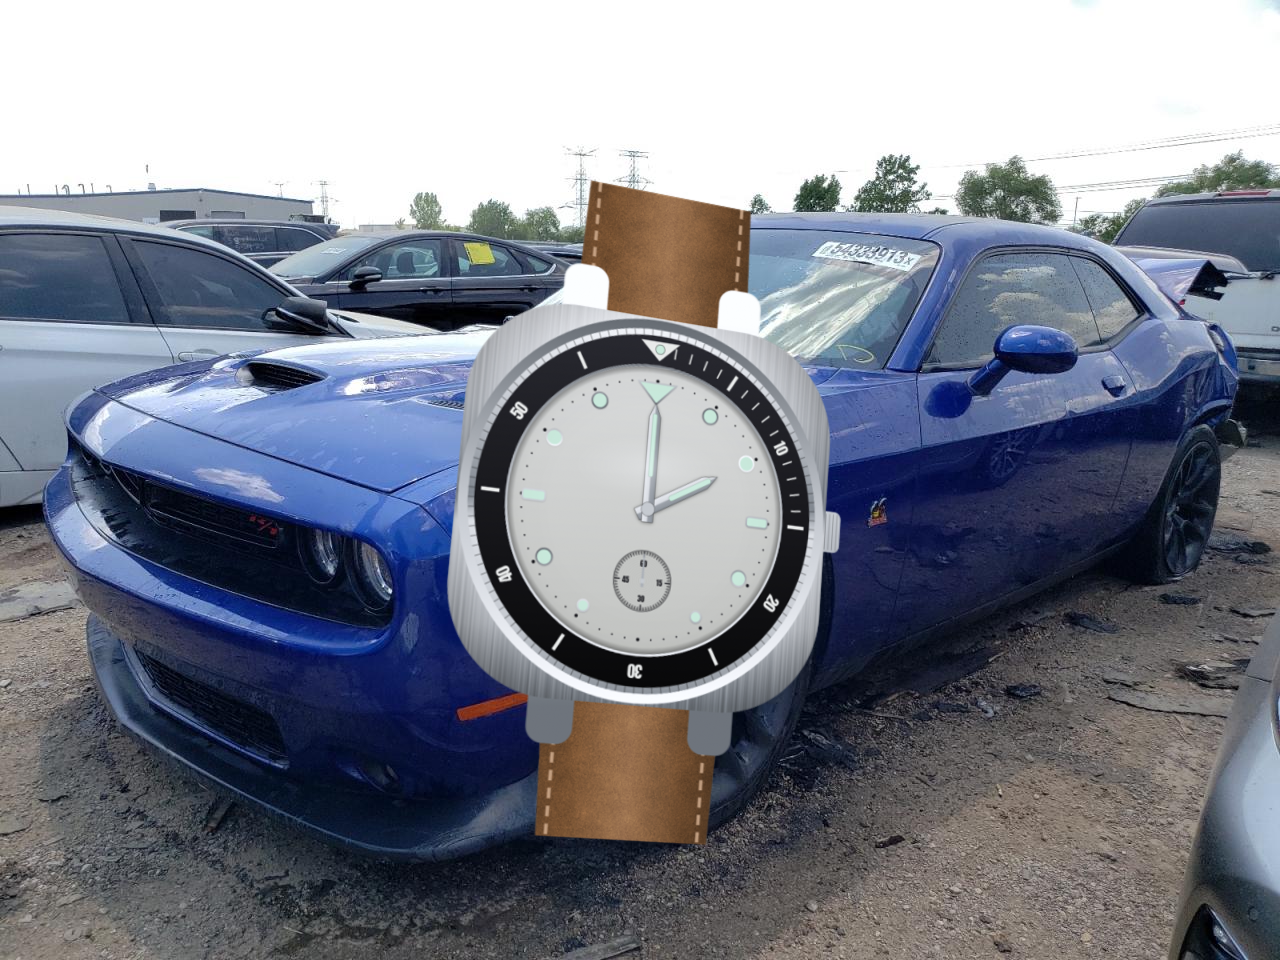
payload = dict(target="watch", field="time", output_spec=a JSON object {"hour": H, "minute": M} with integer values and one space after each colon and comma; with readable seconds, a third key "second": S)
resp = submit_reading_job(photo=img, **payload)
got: {"hour": 2, "minute": 0}
